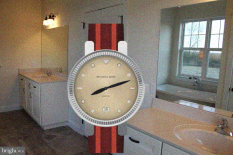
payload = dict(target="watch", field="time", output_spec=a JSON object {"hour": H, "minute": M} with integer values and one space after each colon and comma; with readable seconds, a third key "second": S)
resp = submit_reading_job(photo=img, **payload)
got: {"hour": 8, "minute": 12}
